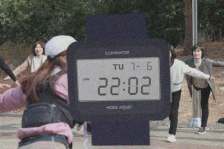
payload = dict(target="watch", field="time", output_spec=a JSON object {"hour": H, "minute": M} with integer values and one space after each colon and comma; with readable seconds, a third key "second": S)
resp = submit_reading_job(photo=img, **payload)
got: {"hour": 22, "minute": 2}
